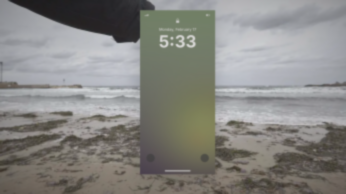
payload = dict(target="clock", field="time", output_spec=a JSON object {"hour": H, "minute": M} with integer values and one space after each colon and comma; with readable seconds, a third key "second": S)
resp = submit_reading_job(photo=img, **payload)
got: {"hour": 5, "minute": 33}
